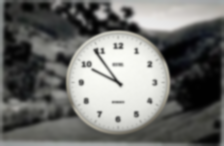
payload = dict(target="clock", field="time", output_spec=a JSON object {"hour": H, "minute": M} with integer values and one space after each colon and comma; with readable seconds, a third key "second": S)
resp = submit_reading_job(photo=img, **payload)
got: {"hour": 9, "minute": 54}
